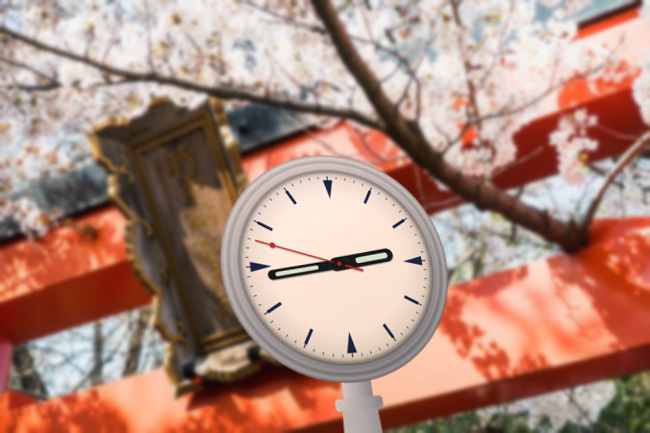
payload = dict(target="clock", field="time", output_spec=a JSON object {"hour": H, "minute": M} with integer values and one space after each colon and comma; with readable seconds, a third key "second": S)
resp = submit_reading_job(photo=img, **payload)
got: {"hour": 2, "minute": 43, "second": 48}
